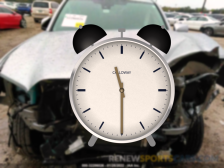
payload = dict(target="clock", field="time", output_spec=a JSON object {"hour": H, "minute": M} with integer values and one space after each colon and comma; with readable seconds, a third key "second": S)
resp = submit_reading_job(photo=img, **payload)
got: {"hour": 11, "minute": 30}
